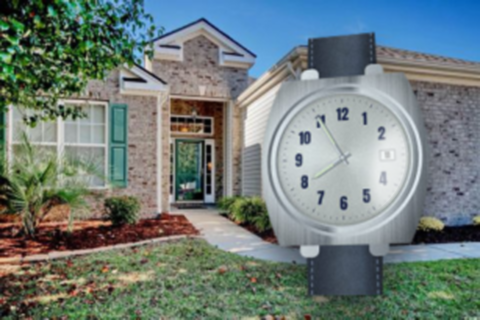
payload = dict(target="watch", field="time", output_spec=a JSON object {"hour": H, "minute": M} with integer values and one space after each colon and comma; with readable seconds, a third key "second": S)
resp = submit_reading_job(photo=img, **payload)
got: {"hour": 7, "minute": 55}
